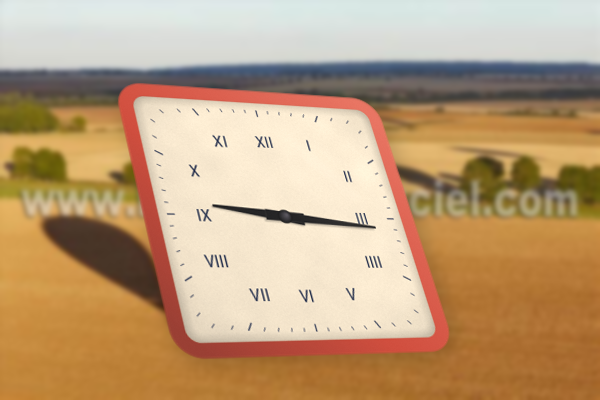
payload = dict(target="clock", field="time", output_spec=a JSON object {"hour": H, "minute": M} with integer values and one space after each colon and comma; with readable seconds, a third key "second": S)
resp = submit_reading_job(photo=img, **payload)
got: {"hour": 9, "minute": 16}
